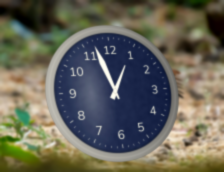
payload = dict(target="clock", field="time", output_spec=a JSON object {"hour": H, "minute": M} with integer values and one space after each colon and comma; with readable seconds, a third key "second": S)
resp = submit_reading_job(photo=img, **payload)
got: {"hour": 12, "minute": 57}
